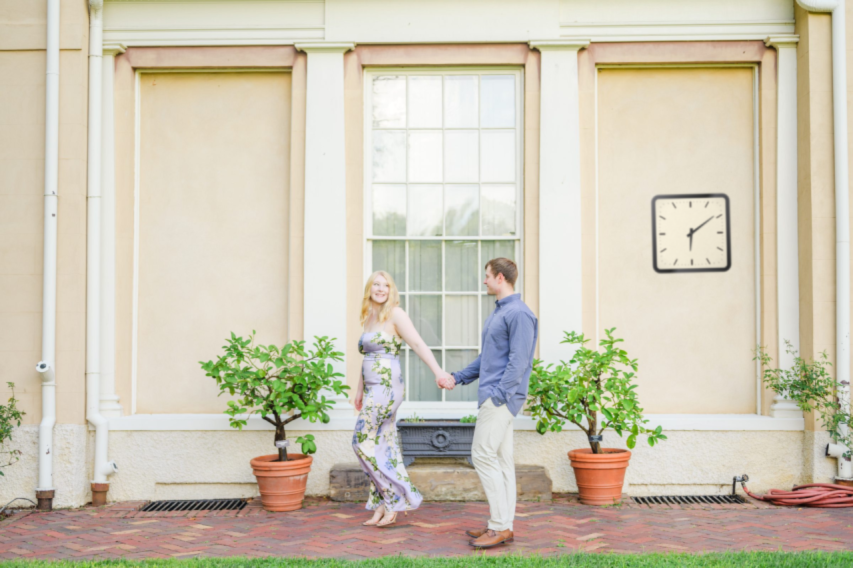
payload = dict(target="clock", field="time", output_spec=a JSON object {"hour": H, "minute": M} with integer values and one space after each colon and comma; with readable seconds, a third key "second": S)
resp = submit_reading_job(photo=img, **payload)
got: {"hour": 6, "minute": 9}
